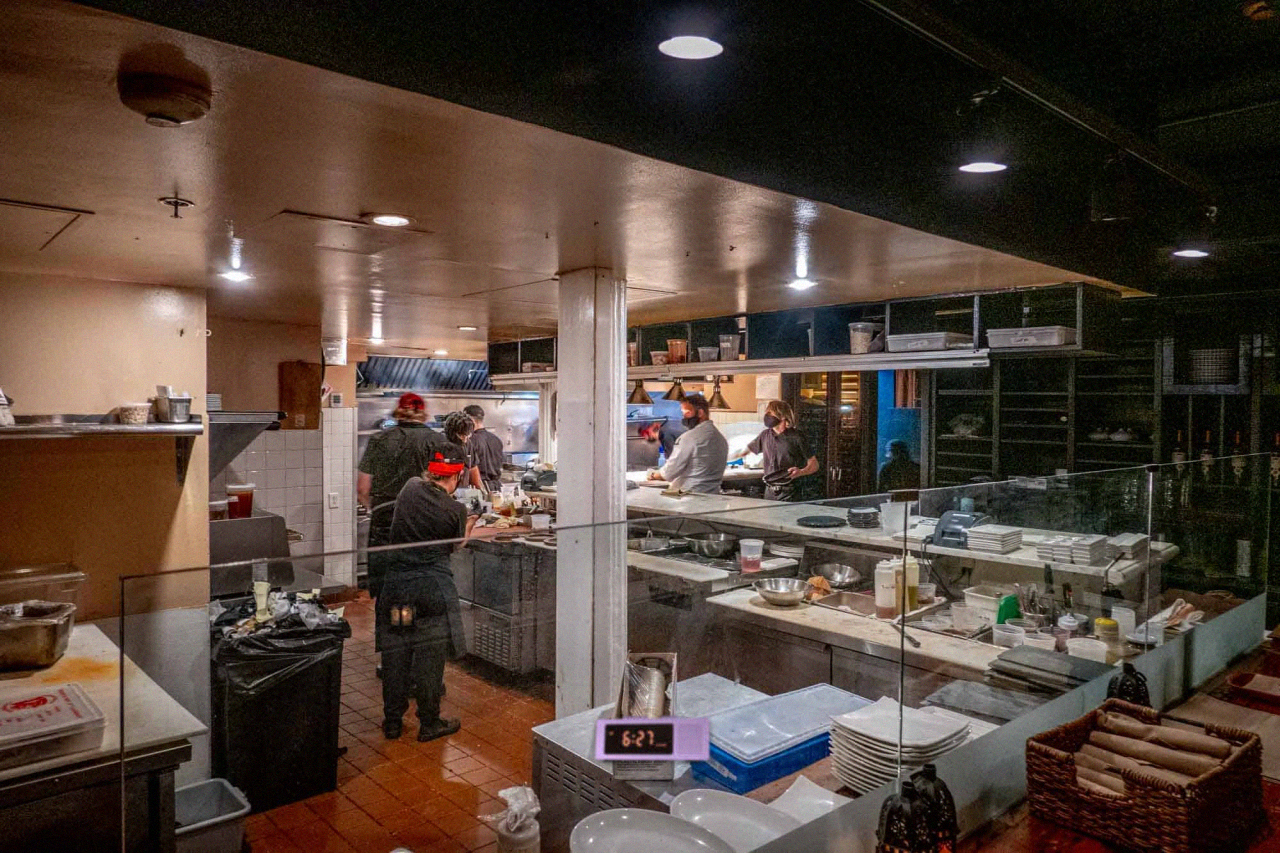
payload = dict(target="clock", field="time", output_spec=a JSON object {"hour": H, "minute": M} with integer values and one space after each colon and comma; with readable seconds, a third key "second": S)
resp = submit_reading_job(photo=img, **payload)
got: {"hour": 6, "minute": 27}
